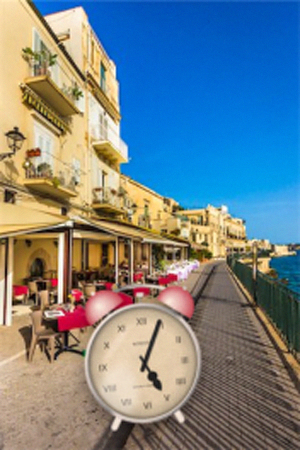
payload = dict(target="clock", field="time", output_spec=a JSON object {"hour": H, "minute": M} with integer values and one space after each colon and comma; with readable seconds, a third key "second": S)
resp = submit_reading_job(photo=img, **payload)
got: {"hour": 5, "minute": 4}
